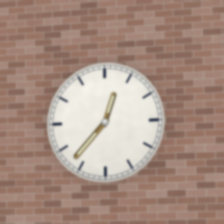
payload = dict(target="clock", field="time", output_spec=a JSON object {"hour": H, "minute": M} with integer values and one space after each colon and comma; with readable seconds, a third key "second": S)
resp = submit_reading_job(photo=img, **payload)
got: {"hour": 12, "minute": 37}
